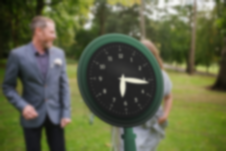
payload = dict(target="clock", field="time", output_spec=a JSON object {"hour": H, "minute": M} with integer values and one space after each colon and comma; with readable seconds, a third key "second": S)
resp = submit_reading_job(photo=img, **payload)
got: {"hour": 6, "minute": 16}
